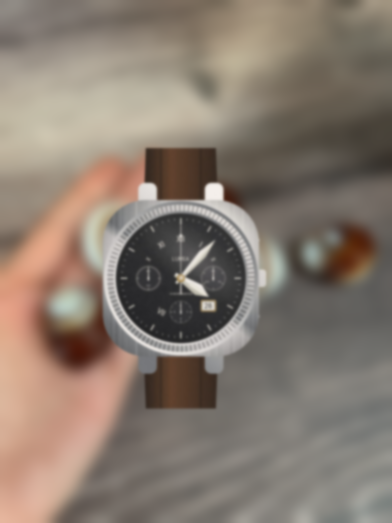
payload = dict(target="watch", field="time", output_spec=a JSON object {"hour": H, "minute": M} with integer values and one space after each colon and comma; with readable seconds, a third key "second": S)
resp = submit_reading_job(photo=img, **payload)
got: {"hour": 4, "minute": 7}
